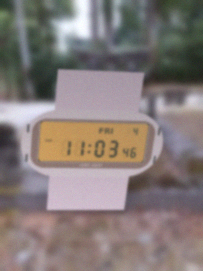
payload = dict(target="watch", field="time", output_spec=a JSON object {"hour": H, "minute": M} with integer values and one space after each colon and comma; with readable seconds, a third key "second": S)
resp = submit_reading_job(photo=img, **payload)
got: {"hour": 11, "minute": 3, "second": 46}
